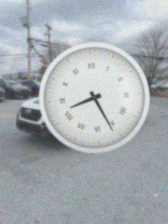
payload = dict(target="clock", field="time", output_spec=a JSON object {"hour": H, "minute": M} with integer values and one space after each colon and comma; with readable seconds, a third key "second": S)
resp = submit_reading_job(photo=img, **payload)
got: {"hour": 8, "minute": 26}
